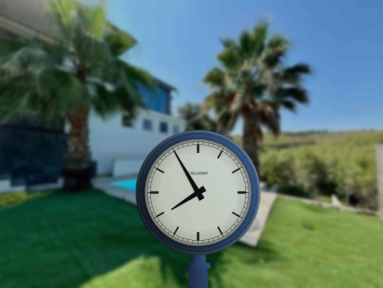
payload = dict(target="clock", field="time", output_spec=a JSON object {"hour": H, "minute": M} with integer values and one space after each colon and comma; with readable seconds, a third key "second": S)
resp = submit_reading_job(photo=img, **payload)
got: {"hour": 7, "minute": 55}
